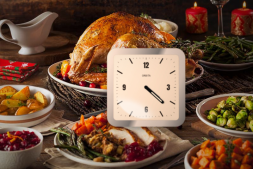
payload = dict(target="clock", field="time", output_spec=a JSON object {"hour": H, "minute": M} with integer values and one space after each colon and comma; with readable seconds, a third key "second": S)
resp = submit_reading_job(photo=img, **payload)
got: {"hour": 4, "minute": 22}
